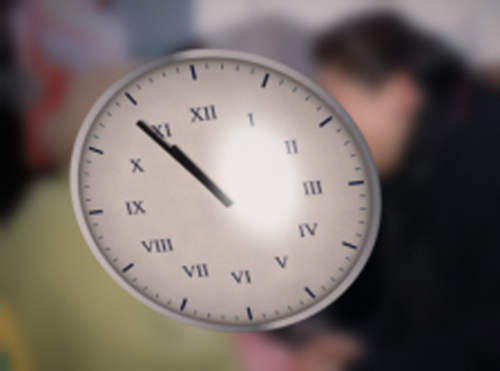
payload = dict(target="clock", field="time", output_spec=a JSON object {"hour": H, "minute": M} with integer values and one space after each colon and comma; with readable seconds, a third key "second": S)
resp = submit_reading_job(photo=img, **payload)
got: {"hour": 10, "minute": 54}
